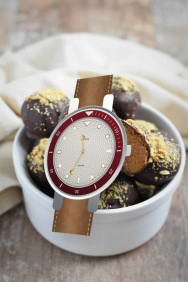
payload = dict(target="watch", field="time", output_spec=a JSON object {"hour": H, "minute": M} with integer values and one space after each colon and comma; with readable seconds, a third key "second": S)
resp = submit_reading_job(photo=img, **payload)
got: {"hour": 11, "minute": 34}
